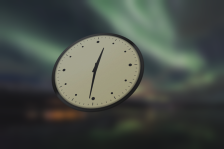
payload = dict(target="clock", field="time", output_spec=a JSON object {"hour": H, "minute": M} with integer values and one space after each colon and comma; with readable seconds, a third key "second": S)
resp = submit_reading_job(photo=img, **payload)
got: {"hour": 12, "minute": 31}
